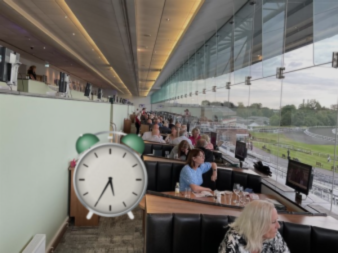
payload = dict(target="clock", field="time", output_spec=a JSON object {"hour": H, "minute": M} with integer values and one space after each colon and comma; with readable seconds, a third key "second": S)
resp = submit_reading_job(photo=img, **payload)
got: {"hour": 5, "minute": 35}
